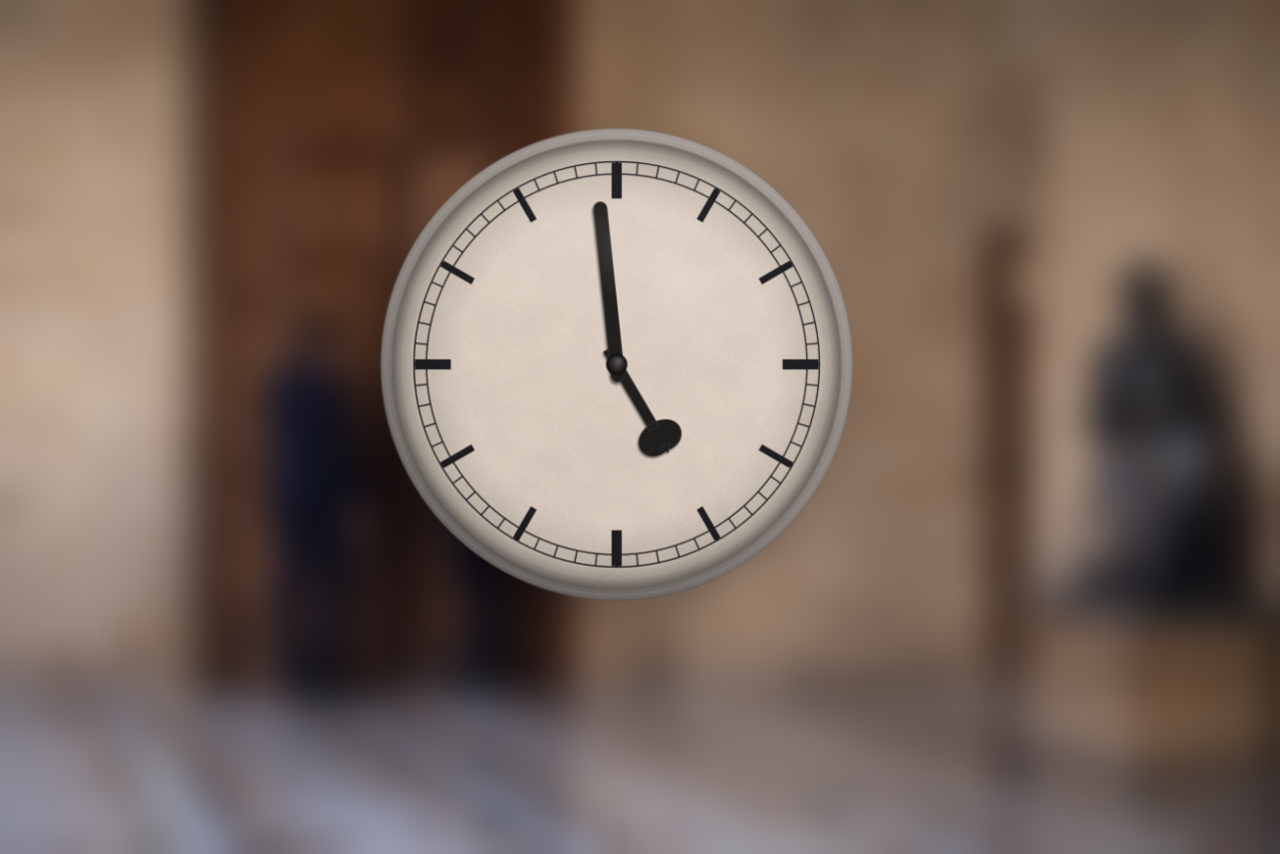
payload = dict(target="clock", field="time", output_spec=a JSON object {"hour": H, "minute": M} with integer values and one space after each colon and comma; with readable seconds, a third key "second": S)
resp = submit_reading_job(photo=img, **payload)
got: {"hour": 4, "minute": 59}
